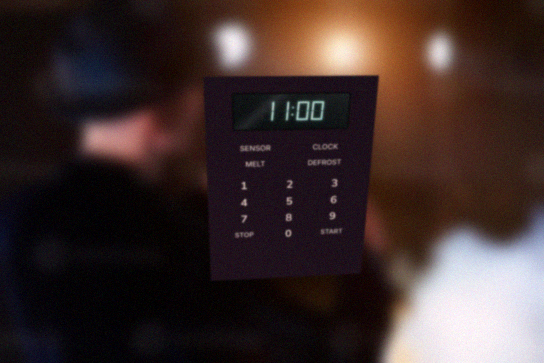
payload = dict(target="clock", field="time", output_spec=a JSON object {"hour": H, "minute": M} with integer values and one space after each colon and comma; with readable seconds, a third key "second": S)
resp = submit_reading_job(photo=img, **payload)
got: {"hour": 11, "minute": 0}
